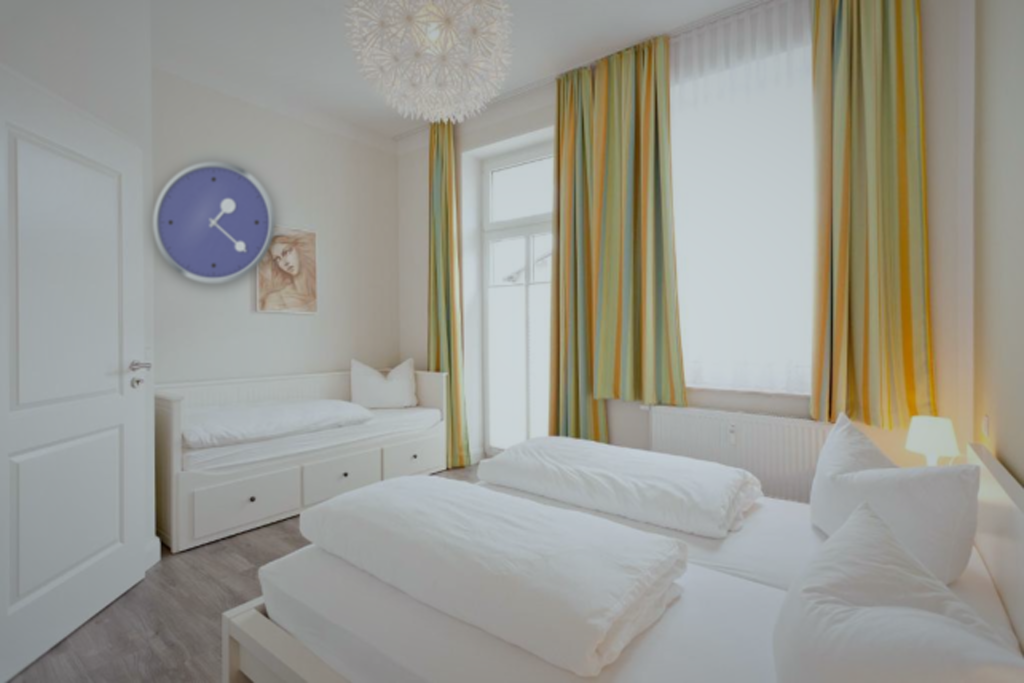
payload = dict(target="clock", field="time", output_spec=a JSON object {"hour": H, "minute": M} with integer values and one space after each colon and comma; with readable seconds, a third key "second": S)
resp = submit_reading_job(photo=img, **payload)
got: {"hour": 1, "minute": 22}
